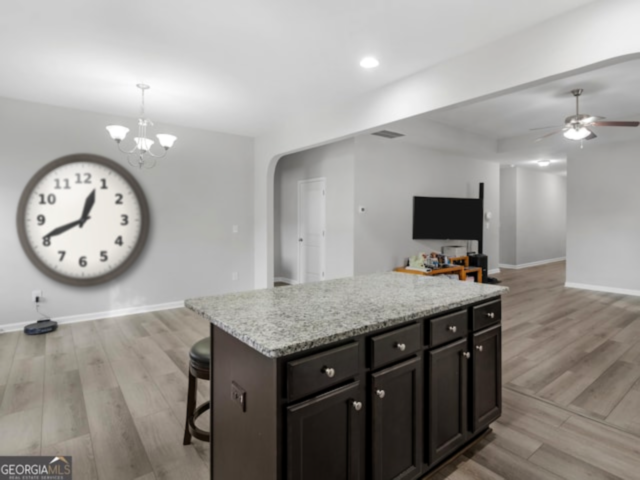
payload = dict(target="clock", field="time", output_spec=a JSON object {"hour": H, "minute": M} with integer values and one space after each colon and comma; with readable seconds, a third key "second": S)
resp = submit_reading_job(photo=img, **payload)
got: {"hour": 12, "minute": 41}
